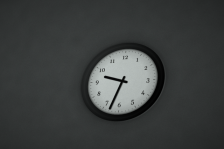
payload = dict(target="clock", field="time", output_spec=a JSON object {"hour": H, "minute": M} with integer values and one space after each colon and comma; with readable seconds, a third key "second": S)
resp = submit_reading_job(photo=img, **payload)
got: {"hour": 9, "minute": 33}
